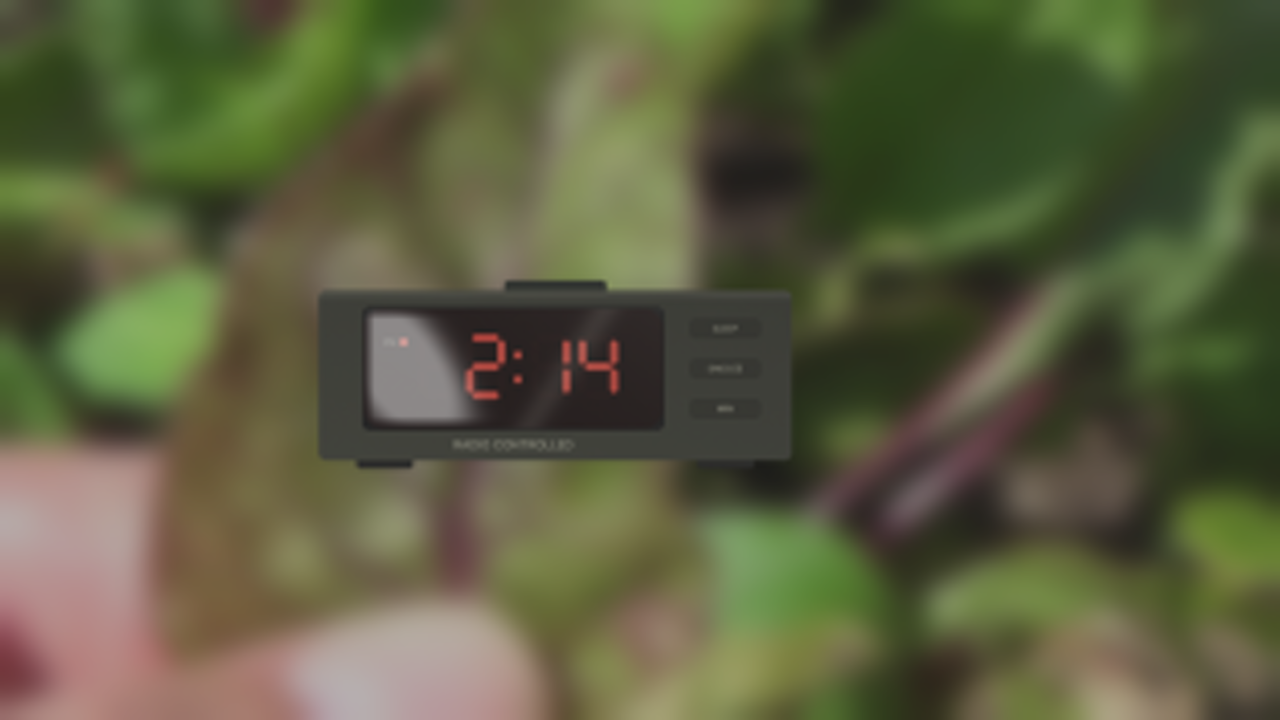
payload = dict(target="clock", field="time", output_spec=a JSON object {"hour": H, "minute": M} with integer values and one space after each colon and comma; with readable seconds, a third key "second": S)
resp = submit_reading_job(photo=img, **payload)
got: {"hour": 2, "minute": 14}
